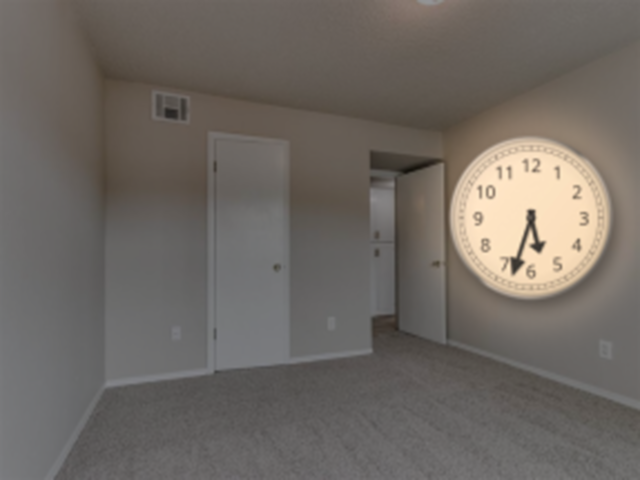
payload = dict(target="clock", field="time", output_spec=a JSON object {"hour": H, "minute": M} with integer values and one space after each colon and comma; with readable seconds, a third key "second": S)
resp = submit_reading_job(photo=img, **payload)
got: {"hour": 5, "minute": 33}
